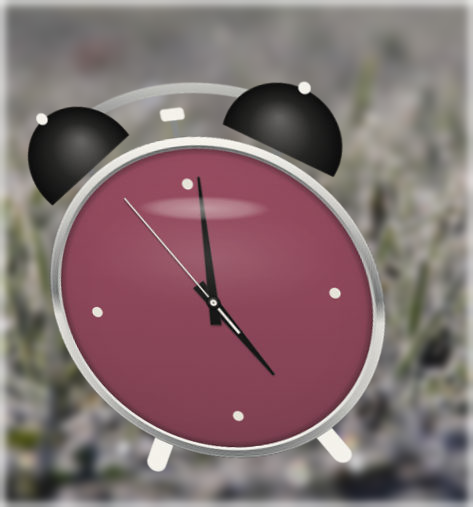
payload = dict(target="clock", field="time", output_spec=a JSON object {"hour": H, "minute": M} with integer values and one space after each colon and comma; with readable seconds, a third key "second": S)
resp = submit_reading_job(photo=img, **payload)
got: {"hour": 5, "minute": 0, "second": 55}
